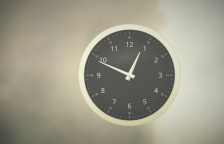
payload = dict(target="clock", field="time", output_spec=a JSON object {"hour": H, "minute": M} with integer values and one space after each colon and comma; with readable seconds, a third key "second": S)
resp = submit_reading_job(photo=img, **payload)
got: {"hour": 12, "minute": 49}
